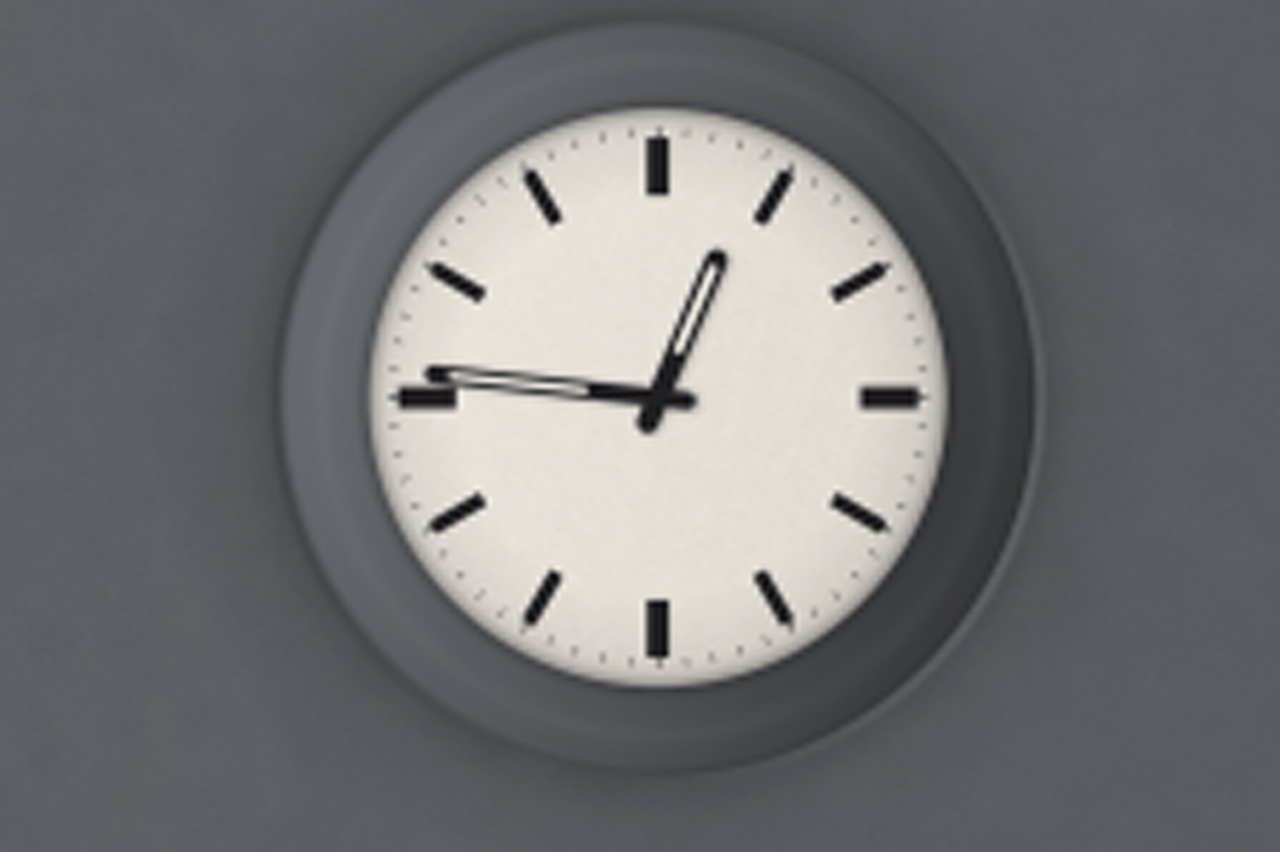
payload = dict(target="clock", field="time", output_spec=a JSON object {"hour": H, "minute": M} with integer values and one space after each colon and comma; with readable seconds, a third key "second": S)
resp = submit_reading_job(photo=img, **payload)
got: {"hour": 12, "minute": 46}
